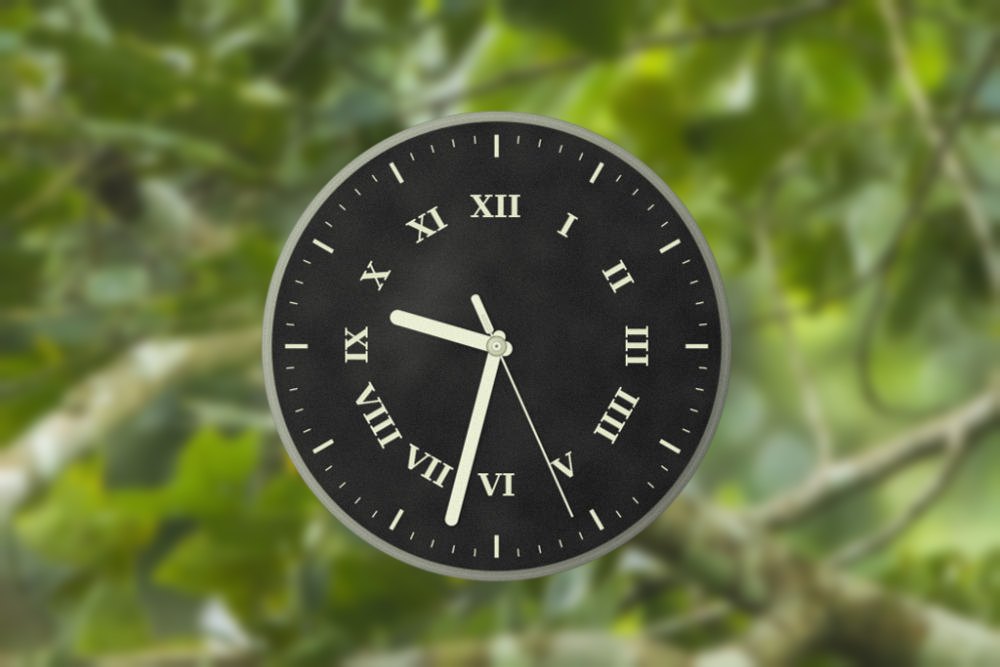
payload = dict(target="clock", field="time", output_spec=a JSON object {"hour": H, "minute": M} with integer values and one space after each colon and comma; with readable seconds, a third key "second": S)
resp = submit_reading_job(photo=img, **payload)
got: {"hour": 9, "minute": 32, "second": 26}
